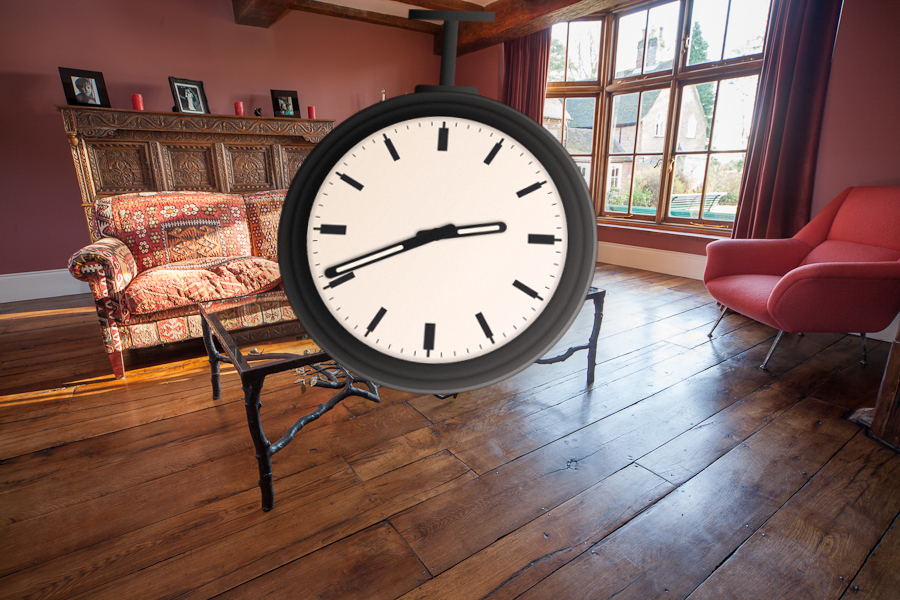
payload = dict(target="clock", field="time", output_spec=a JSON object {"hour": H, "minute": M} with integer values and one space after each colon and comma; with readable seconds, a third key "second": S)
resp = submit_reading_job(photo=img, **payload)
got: {"hour": 2, "minute": 41}
